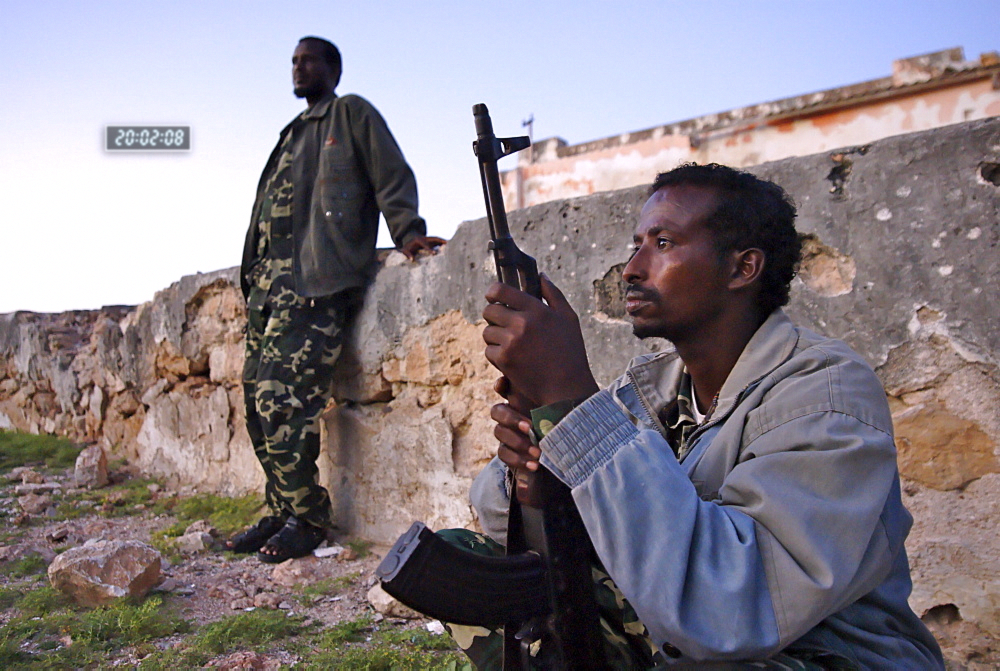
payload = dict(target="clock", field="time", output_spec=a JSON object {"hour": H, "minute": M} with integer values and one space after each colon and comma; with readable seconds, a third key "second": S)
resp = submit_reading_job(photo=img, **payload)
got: {"hour": 20, "minute": 2, "second": 8}
